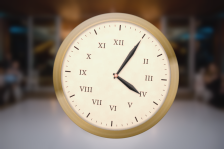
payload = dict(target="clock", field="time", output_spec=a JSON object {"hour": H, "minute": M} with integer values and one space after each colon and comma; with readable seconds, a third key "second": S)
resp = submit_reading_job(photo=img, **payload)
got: {"hour": 4, "minute": 5}
